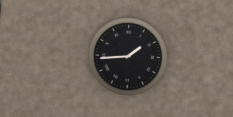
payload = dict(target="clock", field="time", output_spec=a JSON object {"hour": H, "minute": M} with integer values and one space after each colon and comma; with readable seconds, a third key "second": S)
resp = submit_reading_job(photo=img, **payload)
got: {"hour": 1, "minute": 44}
